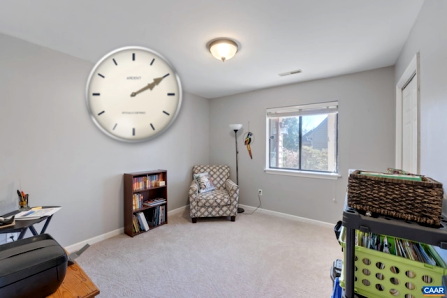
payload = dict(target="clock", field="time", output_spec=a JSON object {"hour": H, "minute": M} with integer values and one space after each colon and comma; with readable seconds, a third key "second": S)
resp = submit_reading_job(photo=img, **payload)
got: {"hour": 2, "minute": 10}
